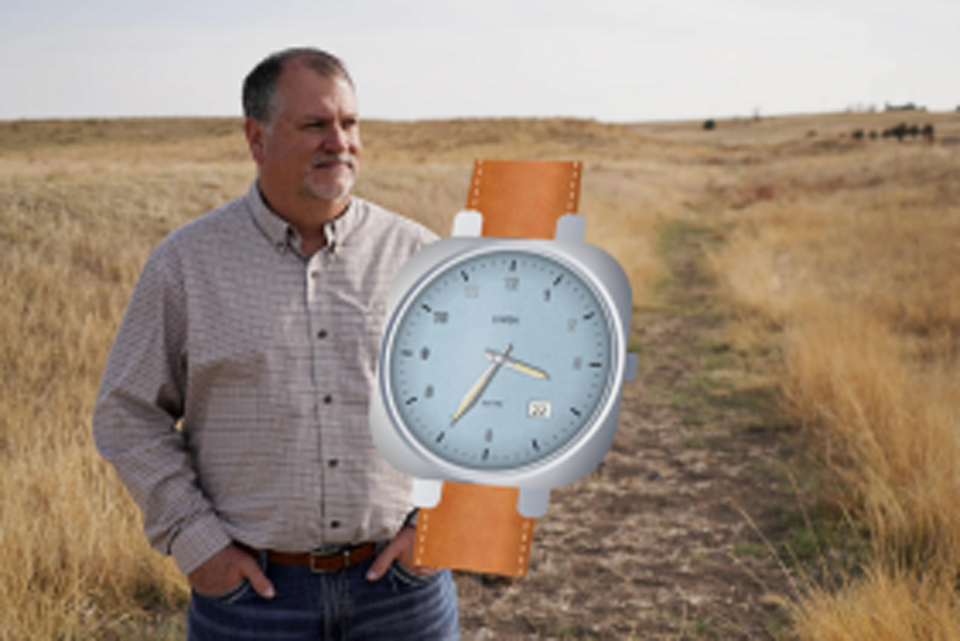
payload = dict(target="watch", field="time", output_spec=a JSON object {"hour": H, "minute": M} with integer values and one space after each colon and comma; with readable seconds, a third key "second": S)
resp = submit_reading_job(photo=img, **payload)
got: {"hour": 3, "minute": 35}
